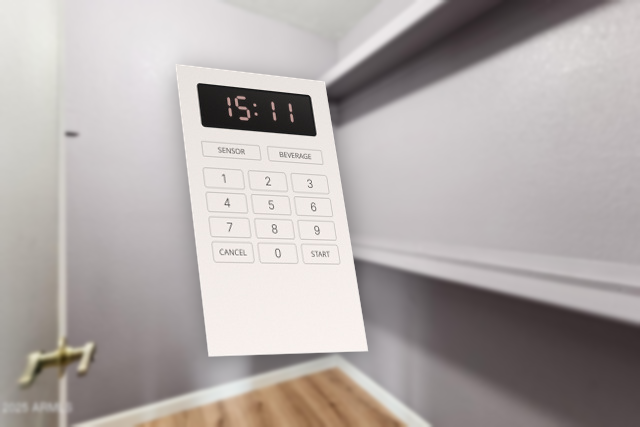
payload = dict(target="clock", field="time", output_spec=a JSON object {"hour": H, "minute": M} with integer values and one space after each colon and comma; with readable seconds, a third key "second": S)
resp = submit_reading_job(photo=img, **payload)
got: {"hour": 15, "minute": 11}
